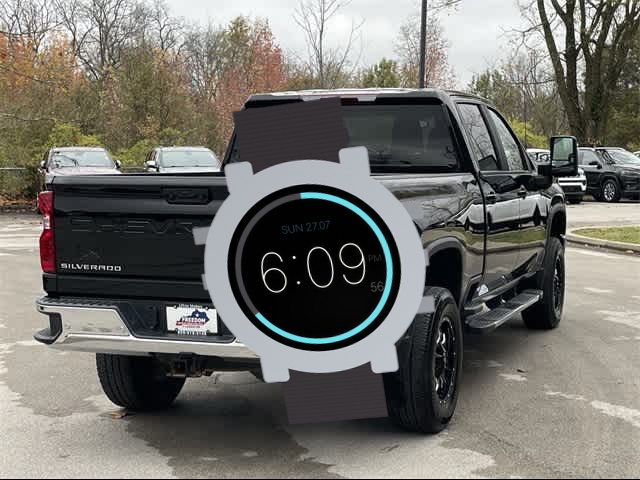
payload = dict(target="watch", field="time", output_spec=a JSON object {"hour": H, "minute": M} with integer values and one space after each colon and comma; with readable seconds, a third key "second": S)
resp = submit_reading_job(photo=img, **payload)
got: {"hour": 6, "minute": 9, "second": 56}
